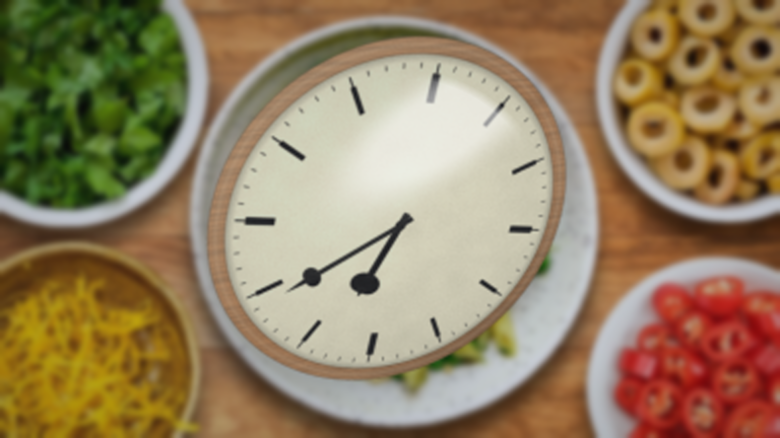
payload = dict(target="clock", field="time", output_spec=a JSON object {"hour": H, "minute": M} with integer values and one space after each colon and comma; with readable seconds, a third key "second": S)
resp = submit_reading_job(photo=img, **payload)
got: {"hour": 6, "minute": 39}
